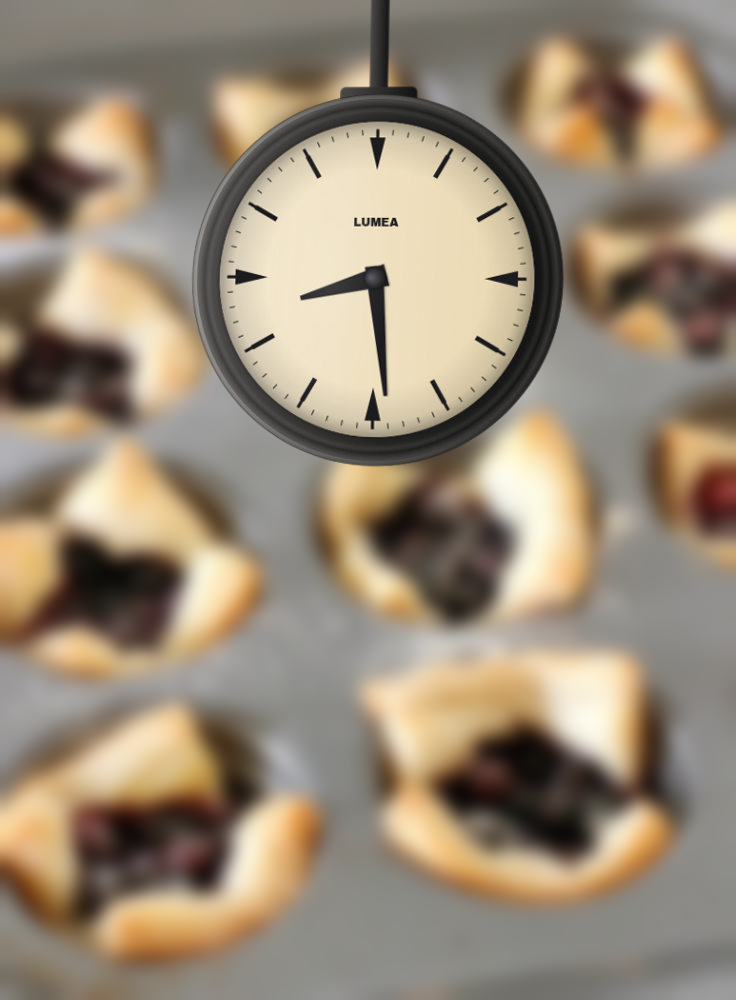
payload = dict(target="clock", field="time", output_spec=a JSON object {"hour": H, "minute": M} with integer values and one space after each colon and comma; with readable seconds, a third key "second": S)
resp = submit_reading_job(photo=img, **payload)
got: {"hour": 8, "minute": 29}
